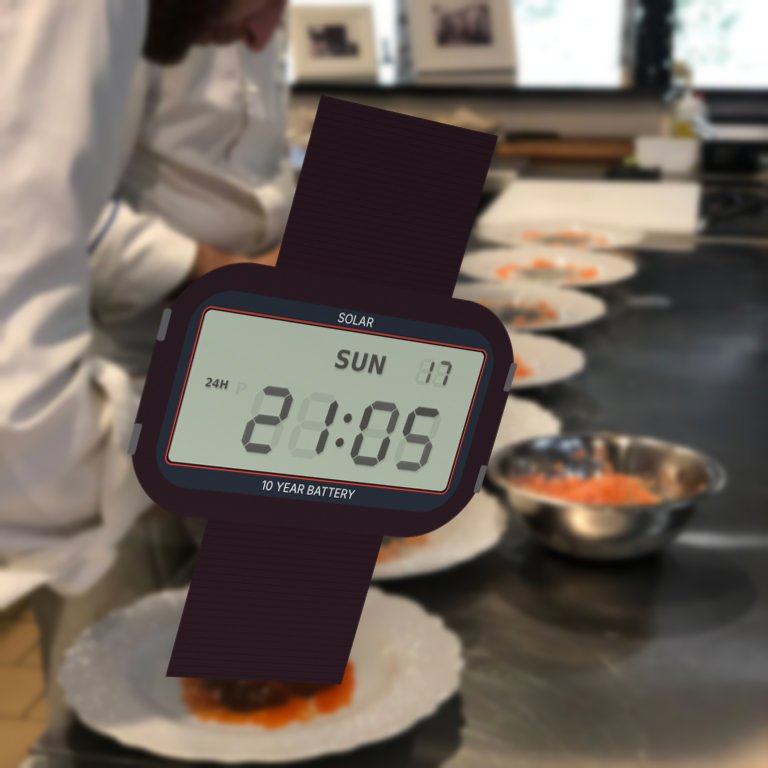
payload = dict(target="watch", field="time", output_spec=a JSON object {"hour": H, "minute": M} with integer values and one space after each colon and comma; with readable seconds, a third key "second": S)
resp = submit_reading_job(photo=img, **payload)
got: {"hour": 21, "minute": 5}
